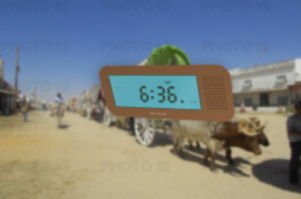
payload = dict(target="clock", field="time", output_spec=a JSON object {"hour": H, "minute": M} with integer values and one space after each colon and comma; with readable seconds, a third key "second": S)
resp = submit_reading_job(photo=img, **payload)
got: {"hour": 6, "minute": 36}
